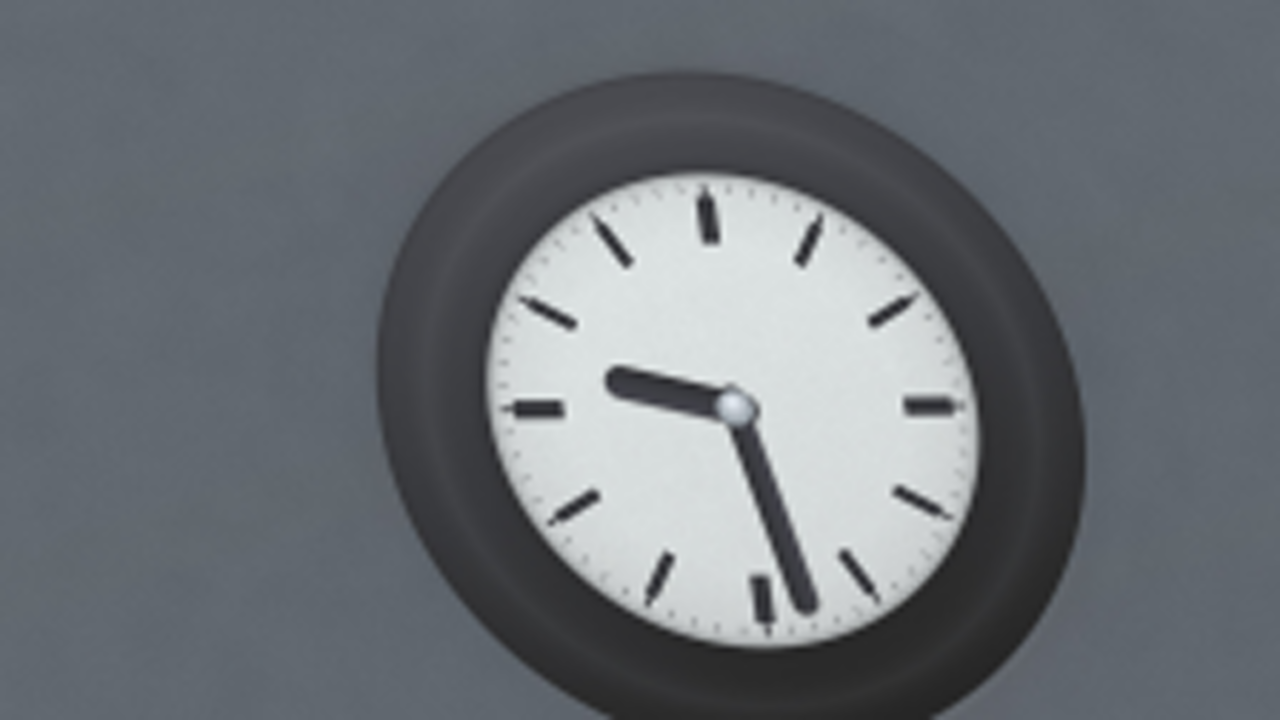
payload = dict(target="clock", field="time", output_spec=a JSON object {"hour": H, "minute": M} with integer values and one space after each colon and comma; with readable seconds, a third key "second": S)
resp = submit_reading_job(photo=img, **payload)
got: {"hour": 9, "minute": 28}
